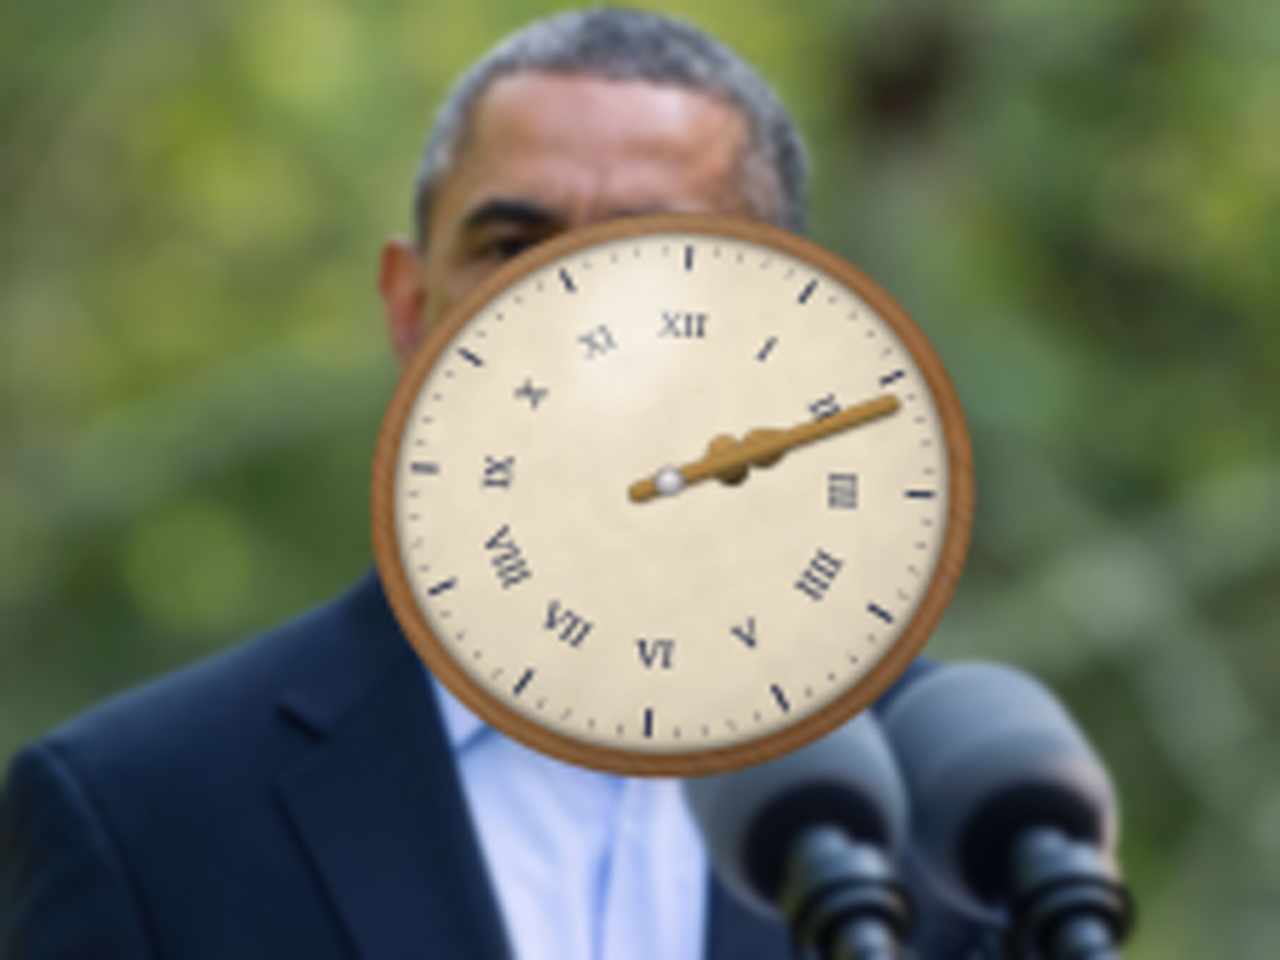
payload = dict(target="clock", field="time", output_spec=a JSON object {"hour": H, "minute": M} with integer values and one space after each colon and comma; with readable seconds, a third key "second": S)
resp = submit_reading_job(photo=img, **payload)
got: {"hour": 2, "minute": 11}
